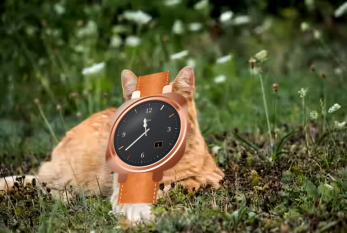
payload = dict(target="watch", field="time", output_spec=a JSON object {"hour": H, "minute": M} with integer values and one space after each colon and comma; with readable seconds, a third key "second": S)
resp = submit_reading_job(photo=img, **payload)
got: {"hour": 11, "minute": 38}
